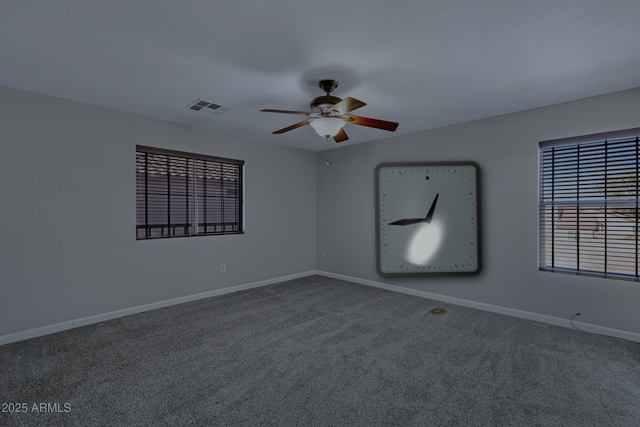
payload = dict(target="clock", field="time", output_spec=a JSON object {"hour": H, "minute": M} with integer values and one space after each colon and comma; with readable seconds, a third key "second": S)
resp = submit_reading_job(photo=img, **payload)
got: {"hour": 12, "minute": 44}
